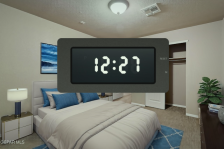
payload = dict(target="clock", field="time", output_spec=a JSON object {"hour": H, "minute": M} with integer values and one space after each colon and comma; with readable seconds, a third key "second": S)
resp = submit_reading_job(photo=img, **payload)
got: {"hour": 12, "minute": 27}
